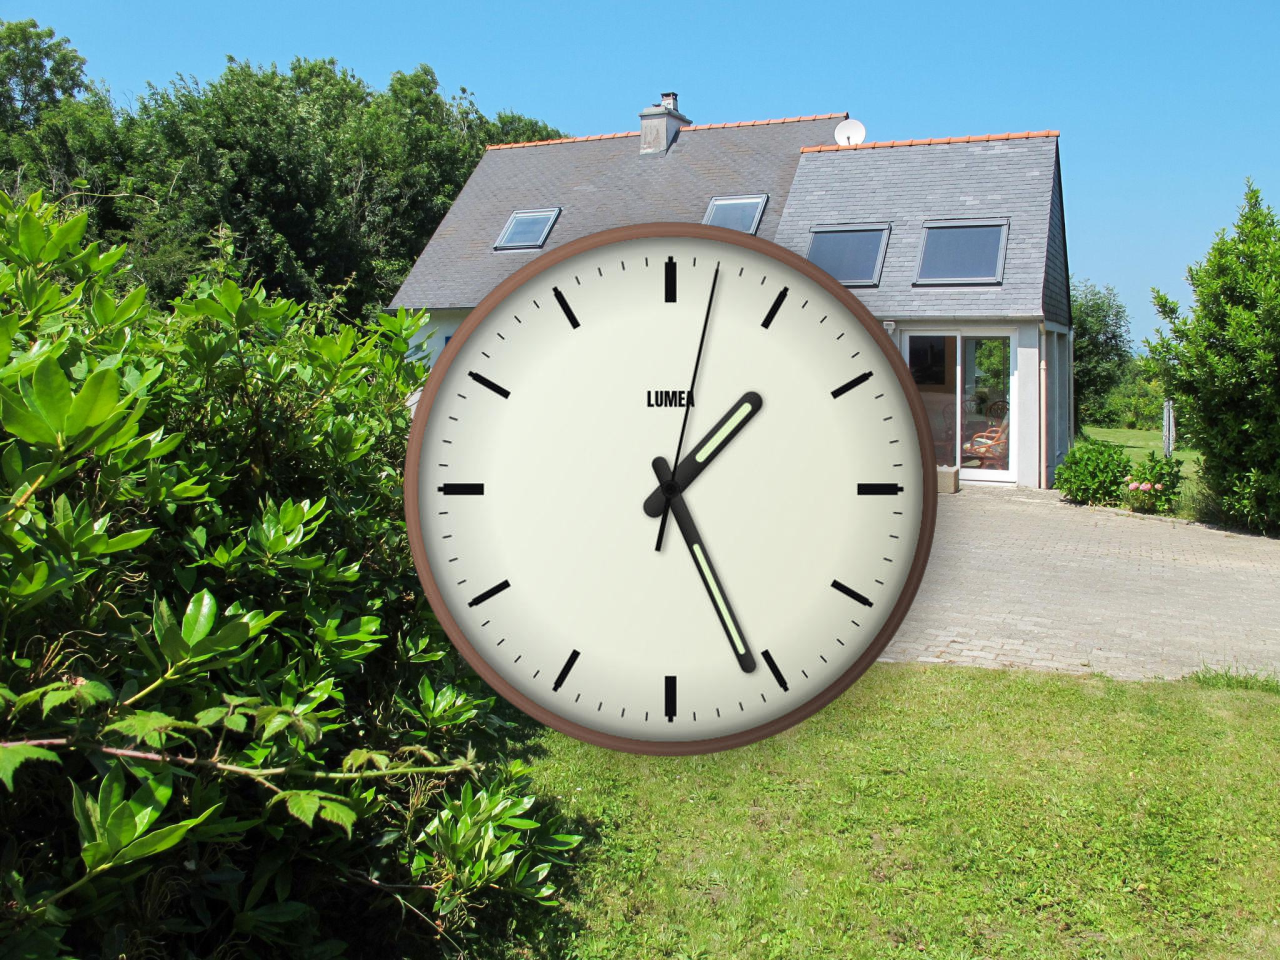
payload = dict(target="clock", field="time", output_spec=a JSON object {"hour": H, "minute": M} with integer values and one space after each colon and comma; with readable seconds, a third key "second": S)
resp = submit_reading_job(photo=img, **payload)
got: {"hour": 1, "minute": 26, "second": 2}
